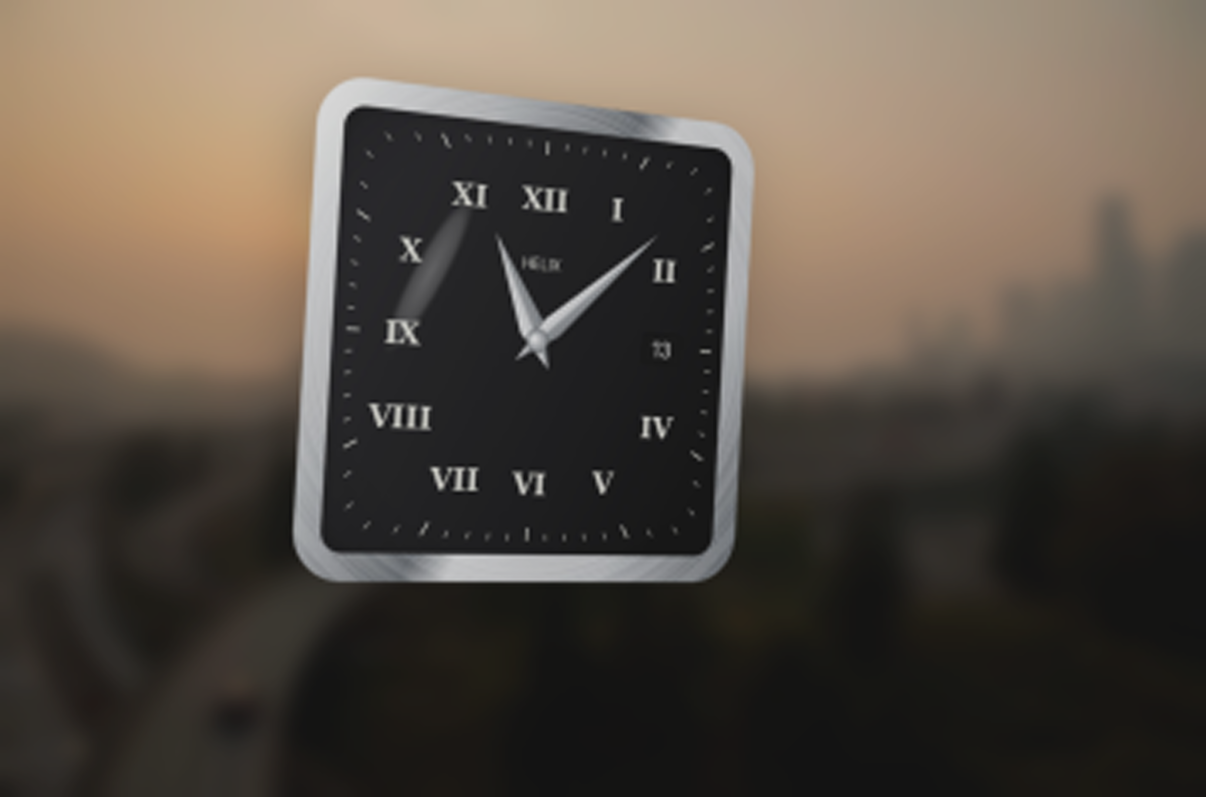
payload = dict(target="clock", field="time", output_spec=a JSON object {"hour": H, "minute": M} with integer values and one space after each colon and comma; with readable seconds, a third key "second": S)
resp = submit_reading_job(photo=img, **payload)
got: {"hour": 11, "minute": 8}
